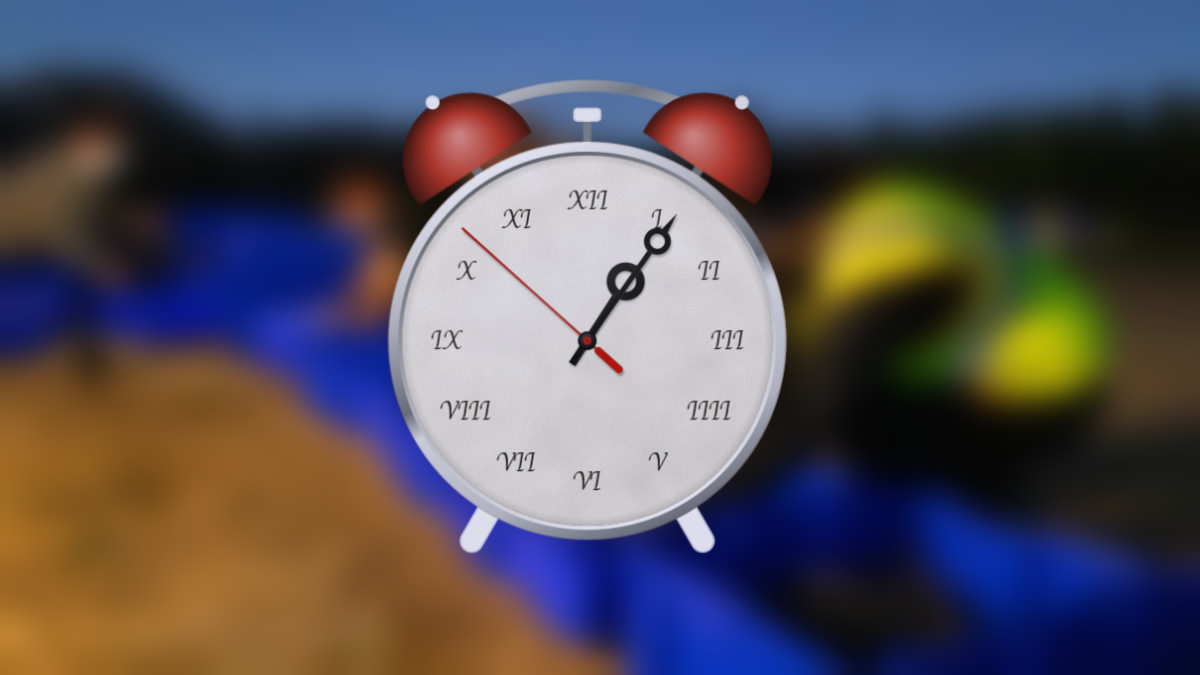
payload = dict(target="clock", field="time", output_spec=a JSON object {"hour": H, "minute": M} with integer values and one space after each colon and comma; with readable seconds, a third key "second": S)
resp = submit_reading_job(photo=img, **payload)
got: {"hour": 1, "minute": 5, "second": 52}
